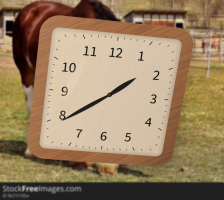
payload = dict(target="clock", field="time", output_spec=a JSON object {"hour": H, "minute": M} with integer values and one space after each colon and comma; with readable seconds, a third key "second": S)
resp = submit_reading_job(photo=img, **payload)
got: {"hour": 1, "minute": 39}
